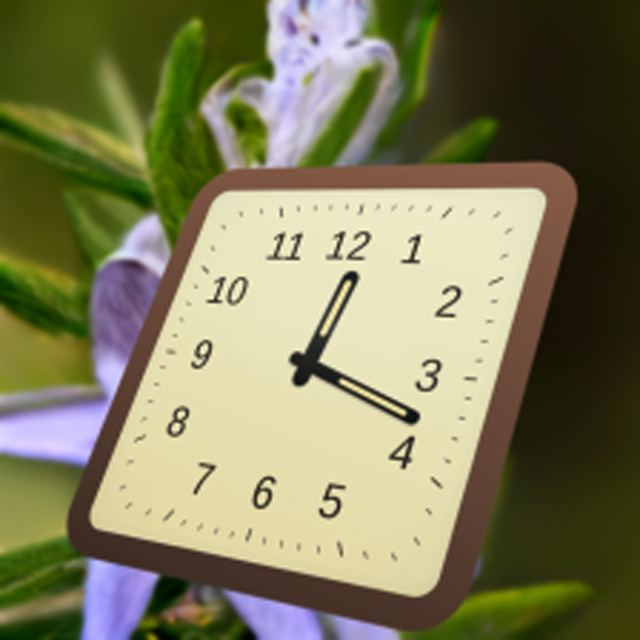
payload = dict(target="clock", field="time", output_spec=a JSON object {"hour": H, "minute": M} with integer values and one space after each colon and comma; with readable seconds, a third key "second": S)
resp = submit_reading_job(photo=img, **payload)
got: {"hour": 12, "minute": 18}
